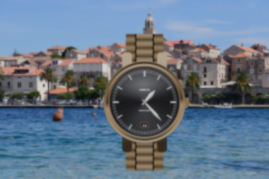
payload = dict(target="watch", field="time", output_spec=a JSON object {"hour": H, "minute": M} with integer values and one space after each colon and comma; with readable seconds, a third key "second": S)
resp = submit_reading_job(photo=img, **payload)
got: {"hour": 1, "minute": 23}
